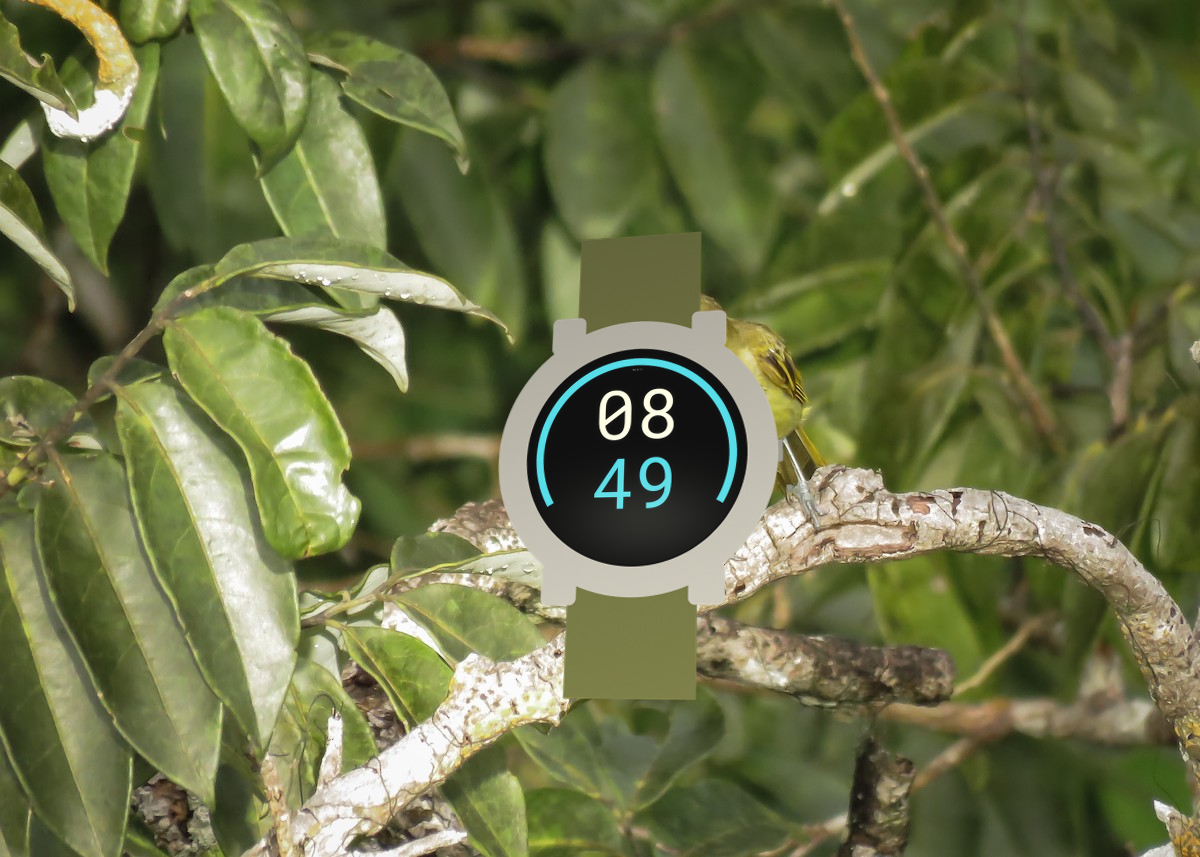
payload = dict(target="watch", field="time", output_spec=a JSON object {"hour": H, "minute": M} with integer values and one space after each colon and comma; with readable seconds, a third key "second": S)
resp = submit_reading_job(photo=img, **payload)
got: {"hour": 8, "minute": 49}
